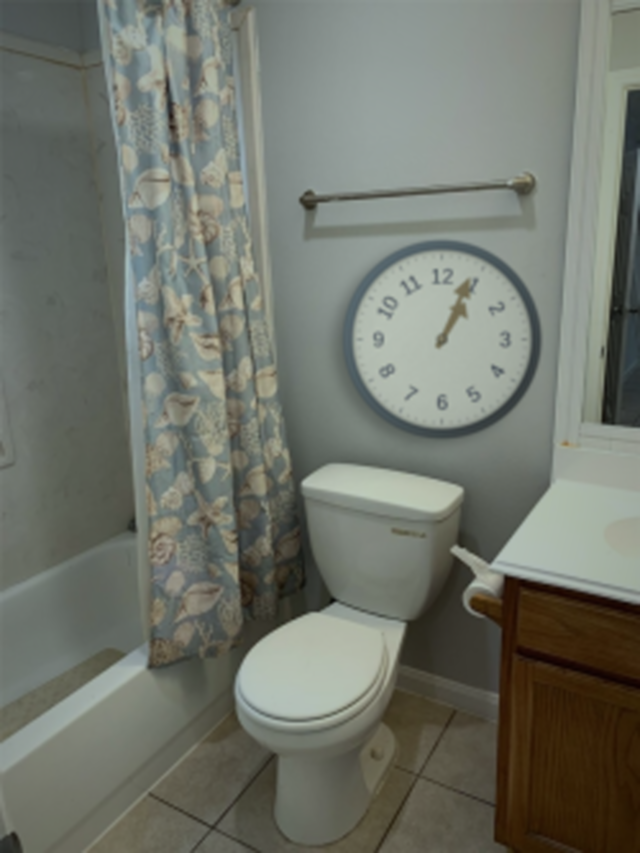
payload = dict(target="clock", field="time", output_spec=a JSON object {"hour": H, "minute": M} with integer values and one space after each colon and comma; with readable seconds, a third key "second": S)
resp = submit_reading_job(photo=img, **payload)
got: {"hour": 1, "minute": 4}
